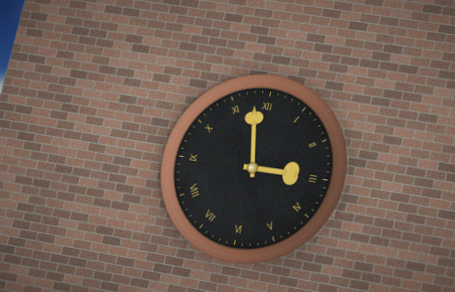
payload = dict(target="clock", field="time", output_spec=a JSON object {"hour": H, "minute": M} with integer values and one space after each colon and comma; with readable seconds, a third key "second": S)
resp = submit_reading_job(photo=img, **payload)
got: {"hour": 2, "minute": 58}
